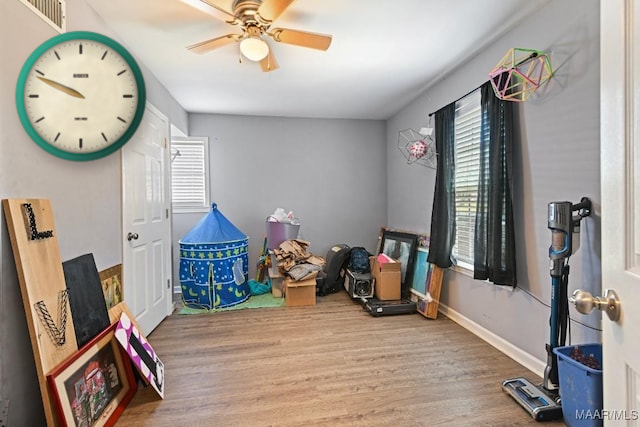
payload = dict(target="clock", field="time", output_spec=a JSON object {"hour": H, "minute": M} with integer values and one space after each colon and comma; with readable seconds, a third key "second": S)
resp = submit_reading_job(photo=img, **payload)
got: {"hour": 9, "minute": 49}
